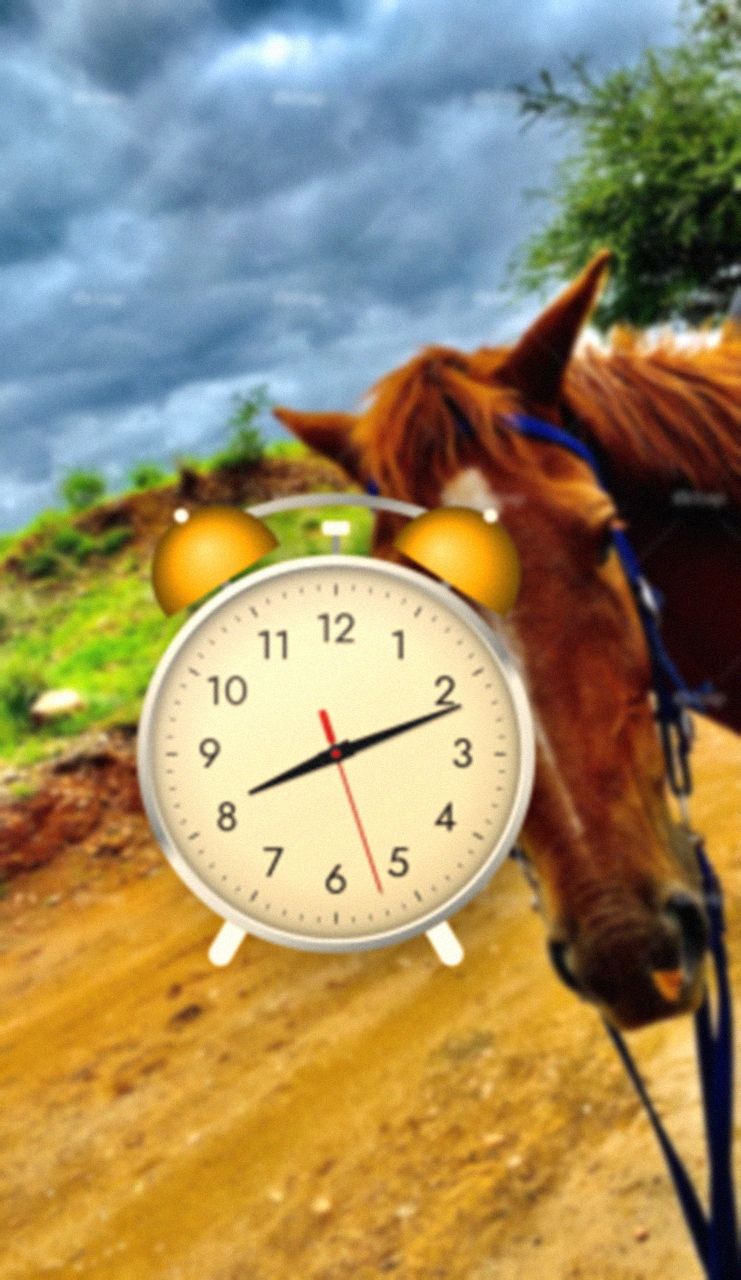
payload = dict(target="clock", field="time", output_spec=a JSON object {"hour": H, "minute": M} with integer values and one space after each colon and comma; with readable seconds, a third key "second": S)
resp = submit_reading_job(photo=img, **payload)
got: {"hour": 8, "minute": 11, "second": 27}
